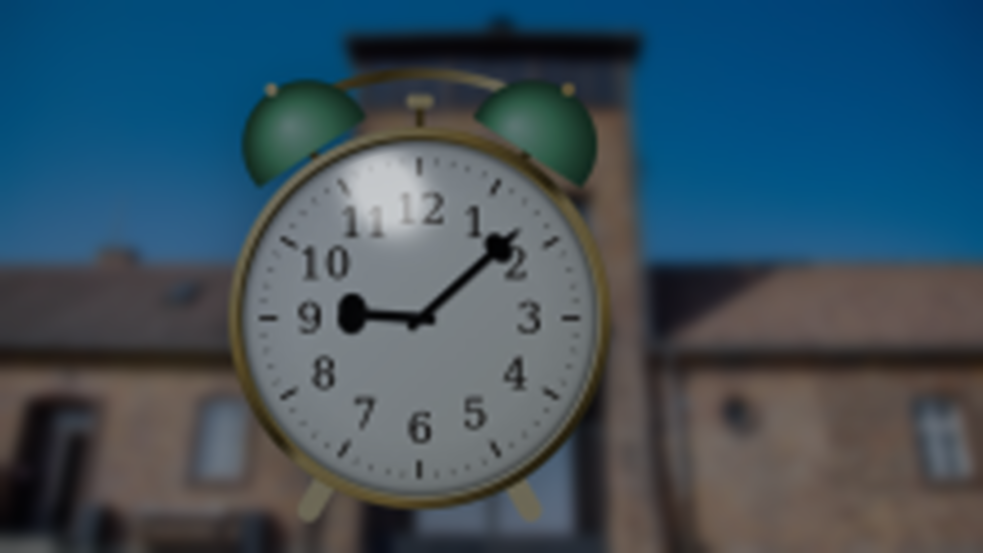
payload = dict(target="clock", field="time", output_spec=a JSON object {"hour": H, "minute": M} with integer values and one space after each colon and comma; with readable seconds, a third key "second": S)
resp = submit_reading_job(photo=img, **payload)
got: {"hour": 9, "minute": 8}
